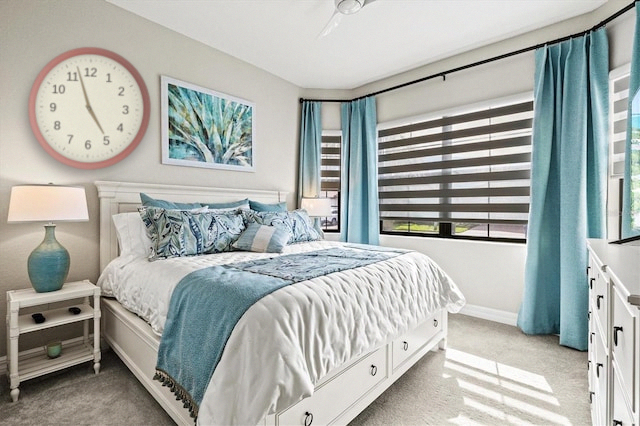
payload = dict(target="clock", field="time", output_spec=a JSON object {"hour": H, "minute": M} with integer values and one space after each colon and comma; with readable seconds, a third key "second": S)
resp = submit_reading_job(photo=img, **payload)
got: {"hour": 4, "minute": 57}
